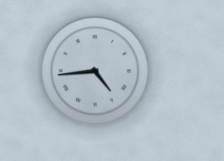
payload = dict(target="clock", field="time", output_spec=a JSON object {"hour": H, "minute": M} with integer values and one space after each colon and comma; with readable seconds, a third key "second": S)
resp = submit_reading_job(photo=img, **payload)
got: {"hour": 4, "minute": 44}
